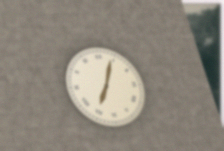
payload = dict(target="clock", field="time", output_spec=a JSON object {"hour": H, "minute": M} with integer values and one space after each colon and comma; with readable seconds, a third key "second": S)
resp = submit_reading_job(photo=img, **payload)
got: {"hour": 7, "minute": 4}
